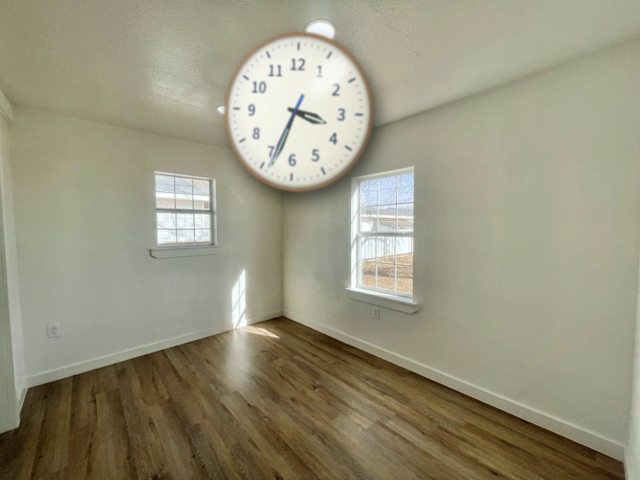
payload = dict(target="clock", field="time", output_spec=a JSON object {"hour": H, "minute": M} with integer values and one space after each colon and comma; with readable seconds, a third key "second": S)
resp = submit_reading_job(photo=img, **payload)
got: {"hour": 3, "minute": 33, "second": 34}
